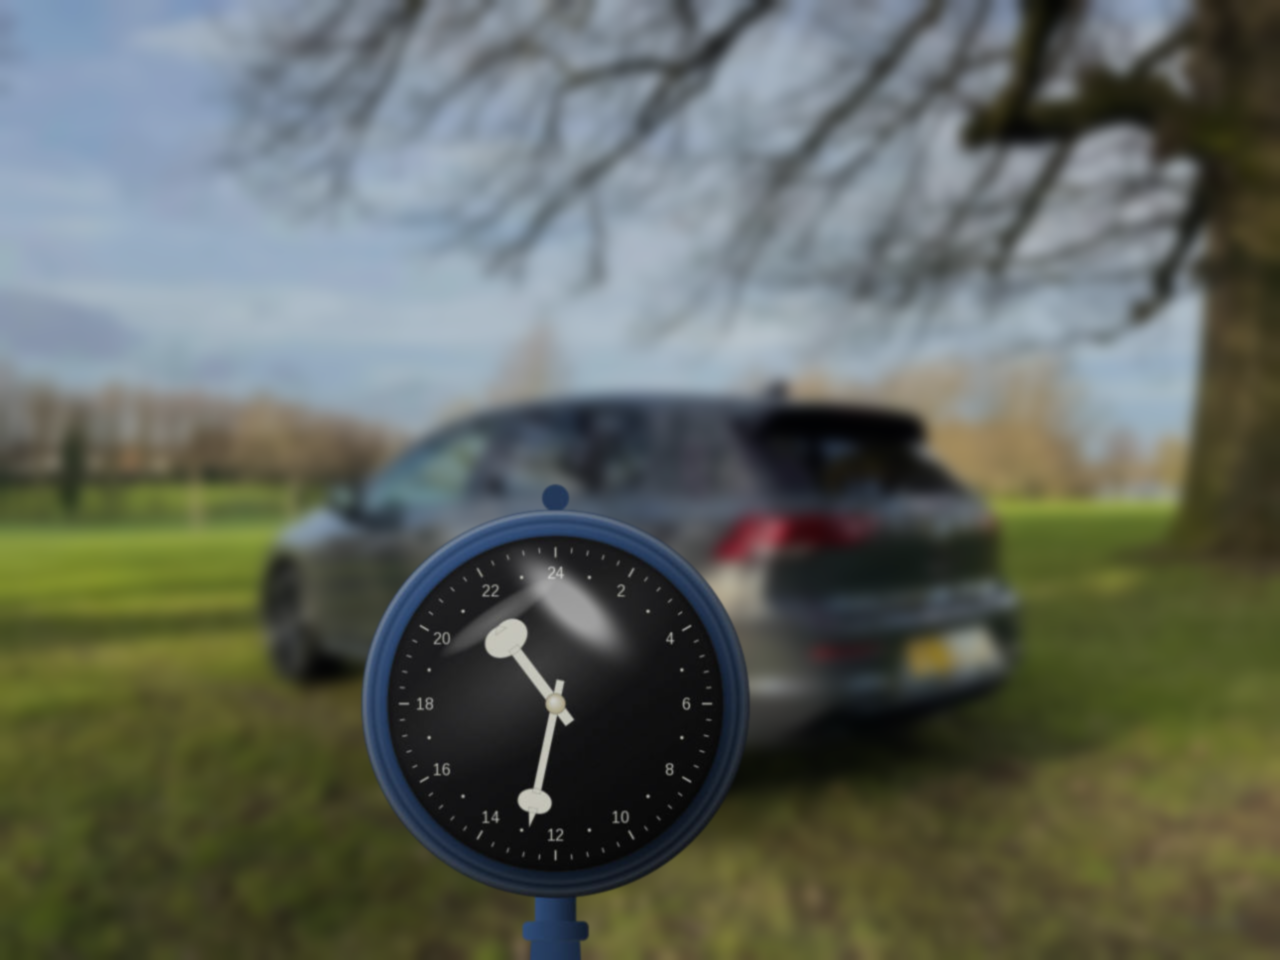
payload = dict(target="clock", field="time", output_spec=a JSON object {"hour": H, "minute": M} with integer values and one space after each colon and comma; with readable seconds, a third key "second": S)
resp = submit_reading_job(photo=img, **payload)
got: {"hour": 21, "minute": 32}
